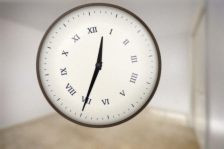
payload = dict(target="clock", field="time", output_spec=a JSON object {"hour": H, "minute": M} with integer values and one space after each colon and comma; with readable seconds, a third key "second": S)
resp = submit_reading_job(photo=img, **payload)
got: {"hour": 12, "minute": 35}
